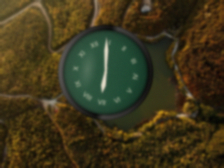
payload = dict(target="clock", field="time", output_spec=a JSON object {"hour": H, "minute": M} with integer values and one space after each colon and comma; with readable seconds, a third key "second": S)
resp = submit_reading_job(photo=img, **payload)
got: {"hour": 7, "minute": 4}
